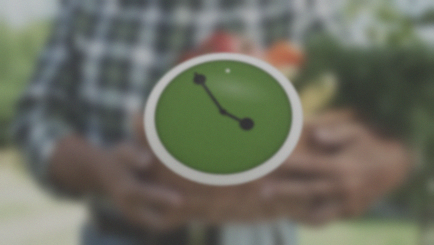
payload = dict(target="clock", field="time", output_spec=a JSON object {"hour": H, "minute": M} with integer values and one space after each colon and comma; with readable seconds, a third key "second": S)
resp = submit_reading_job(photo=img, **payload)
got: {"hour": 3, "minute": 54}
